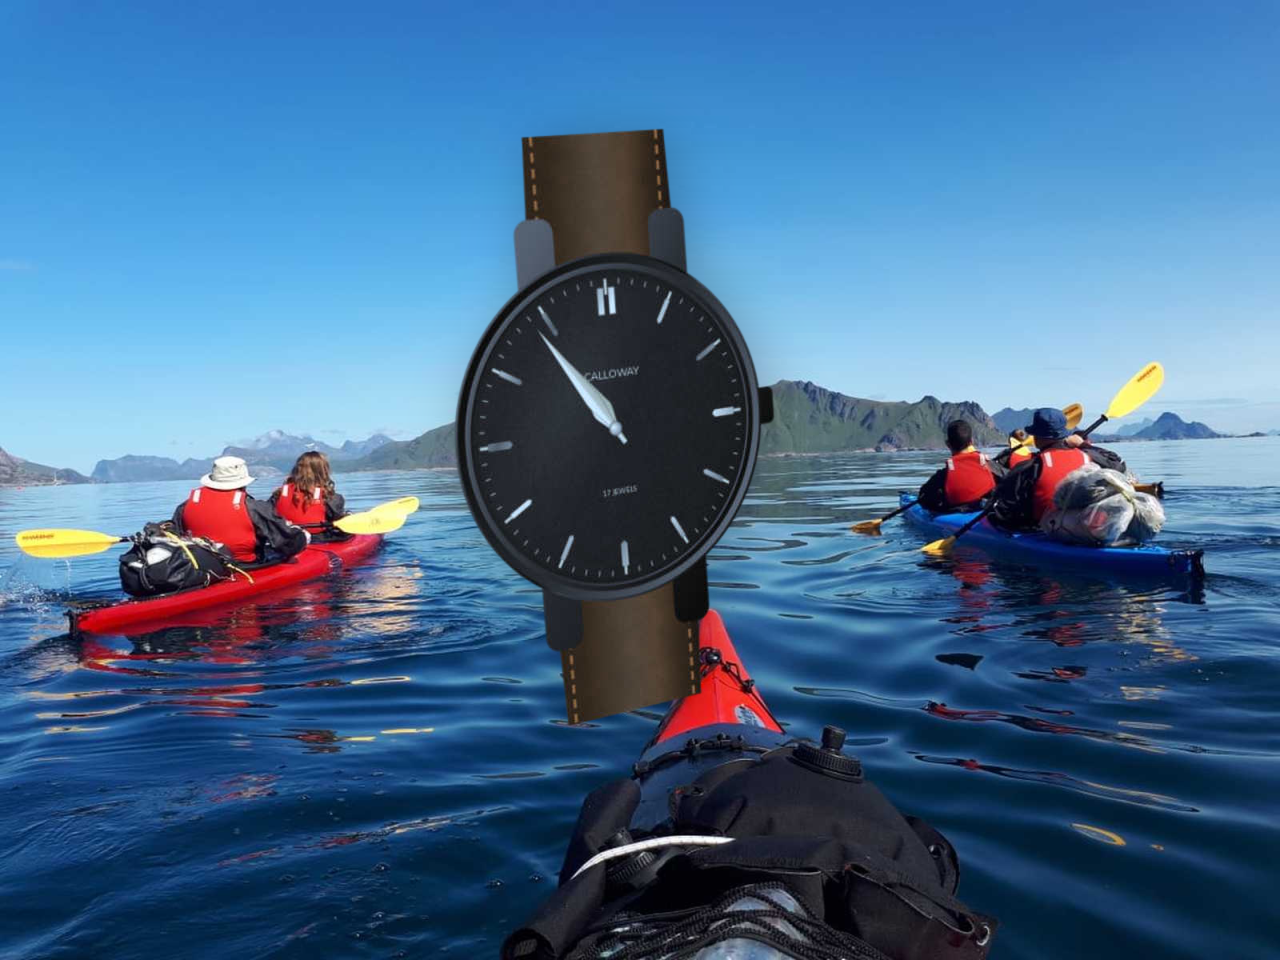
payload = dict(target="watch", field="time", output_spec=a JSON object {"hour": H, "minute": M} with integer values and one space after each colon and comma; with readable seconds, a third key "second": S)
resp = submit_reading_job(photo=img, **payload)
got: {"hour": 10, "minute": 54}
